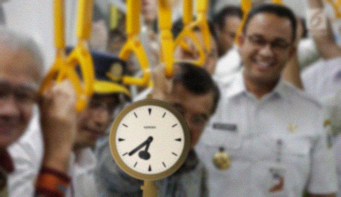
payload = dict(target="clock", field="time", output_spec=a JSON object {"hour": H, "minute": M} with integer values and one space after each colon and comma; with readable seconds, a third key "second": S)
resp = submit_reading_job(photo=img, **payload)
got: {"hour": 6, "minute": 39}
